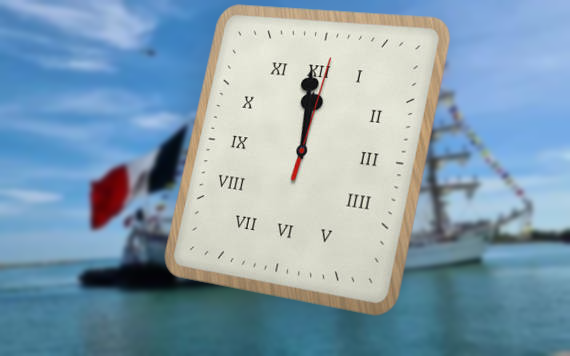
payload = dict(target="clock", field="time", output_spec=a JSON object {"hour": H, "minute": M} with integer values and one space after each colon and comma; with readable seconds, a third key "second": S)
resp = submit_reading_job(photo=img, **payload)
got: {"hour": 11, "minute": 59, "second": 1}
